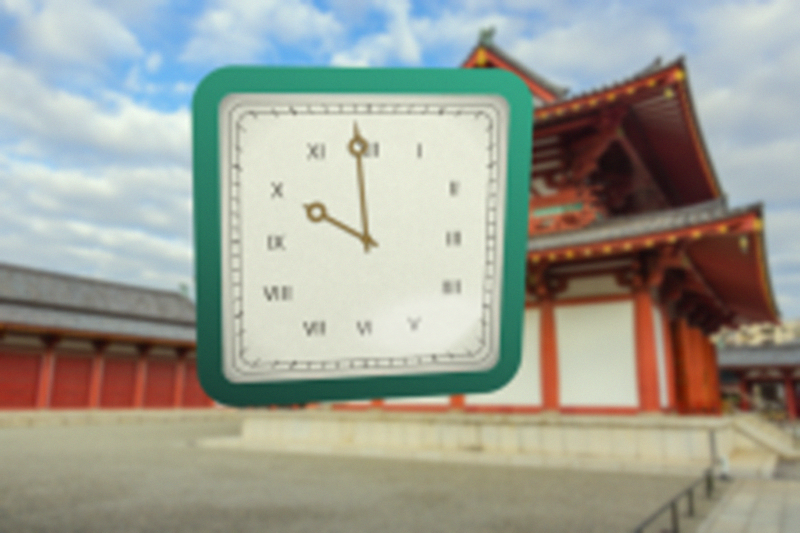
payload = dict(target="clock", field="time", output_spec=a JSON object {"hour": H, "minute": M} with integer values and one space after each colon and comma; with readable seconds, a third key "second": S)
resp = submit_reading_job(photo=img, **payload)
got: {"hour": 9, "minute": 59}
